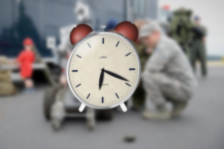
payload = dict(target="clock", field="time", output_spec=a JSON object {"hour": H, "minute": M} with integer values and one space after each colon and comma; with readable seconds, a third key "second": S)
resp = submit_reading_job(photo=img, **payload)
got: {"hour": 6, "minute": 19}
